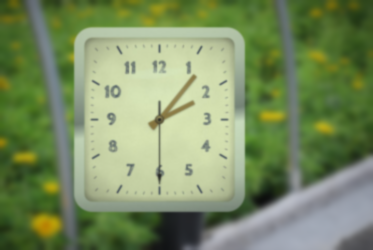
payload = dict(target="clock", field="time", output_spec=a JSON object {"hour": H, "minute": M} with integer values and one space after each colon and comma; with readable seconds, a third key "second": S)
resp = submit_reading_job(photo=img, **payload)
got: {"hour": 2, "minute": 6, "second": 30}
